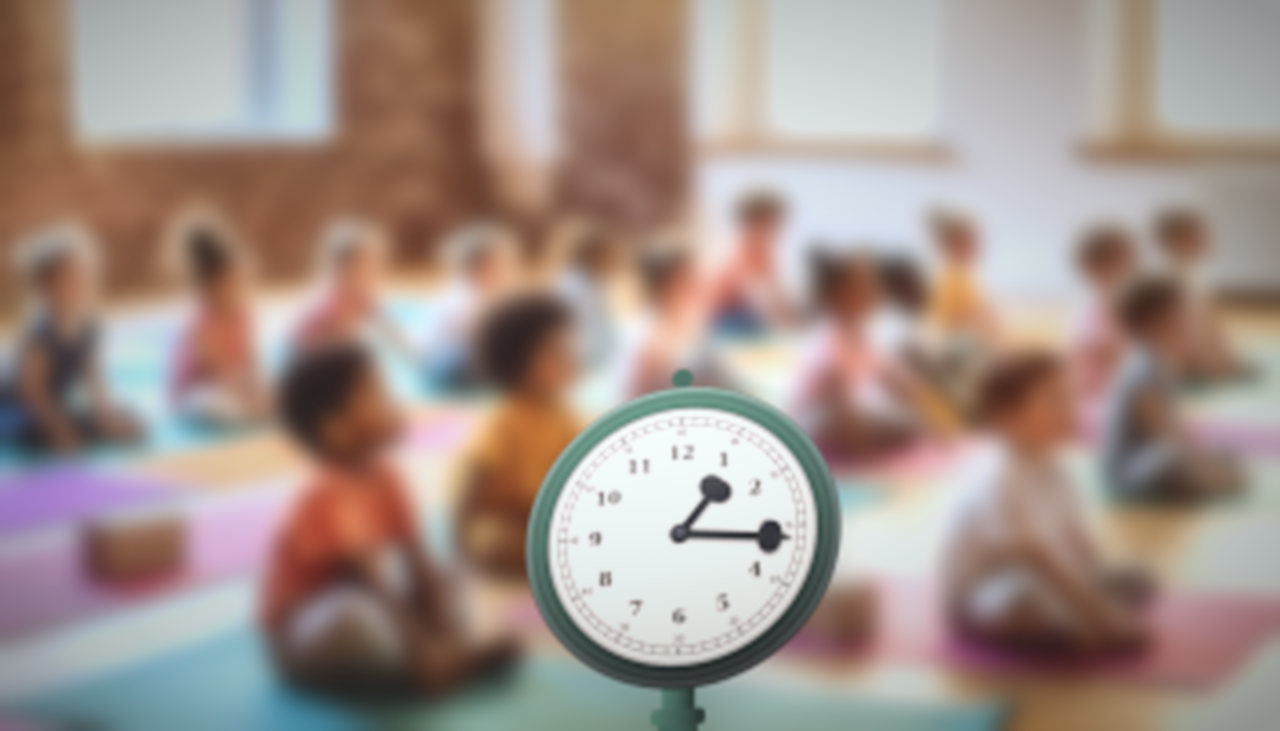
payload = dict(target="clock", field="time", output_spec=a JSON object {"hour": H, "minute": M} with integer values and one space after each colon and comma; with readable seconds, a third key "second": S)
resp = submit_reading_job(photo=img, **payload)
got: {"hour": 1, "minute": 16}
